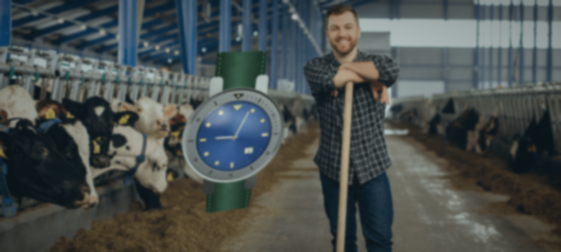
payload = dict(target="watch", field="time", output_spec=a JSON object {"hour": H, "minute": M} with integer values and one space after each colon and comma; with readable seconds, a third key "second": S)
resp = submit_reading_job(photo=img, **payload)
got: {"hour": 9, "minute": 4}
